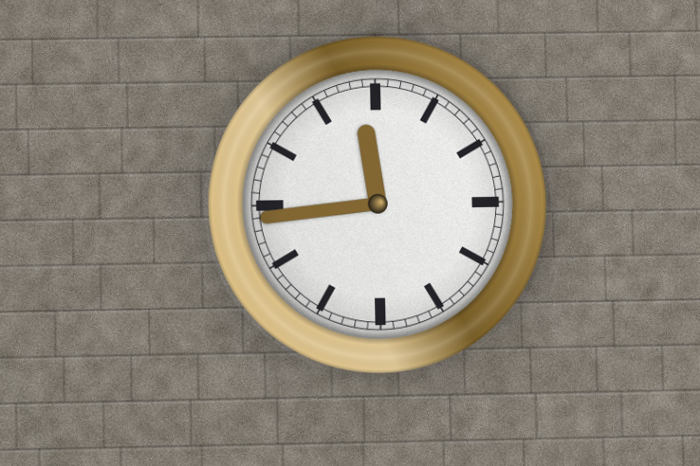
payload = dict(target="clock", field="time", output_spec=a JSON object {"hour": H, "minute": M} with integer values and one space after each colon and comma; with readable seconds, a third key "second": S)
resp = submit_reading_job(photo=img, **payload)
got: {"hour": 11, "minute": 44}
